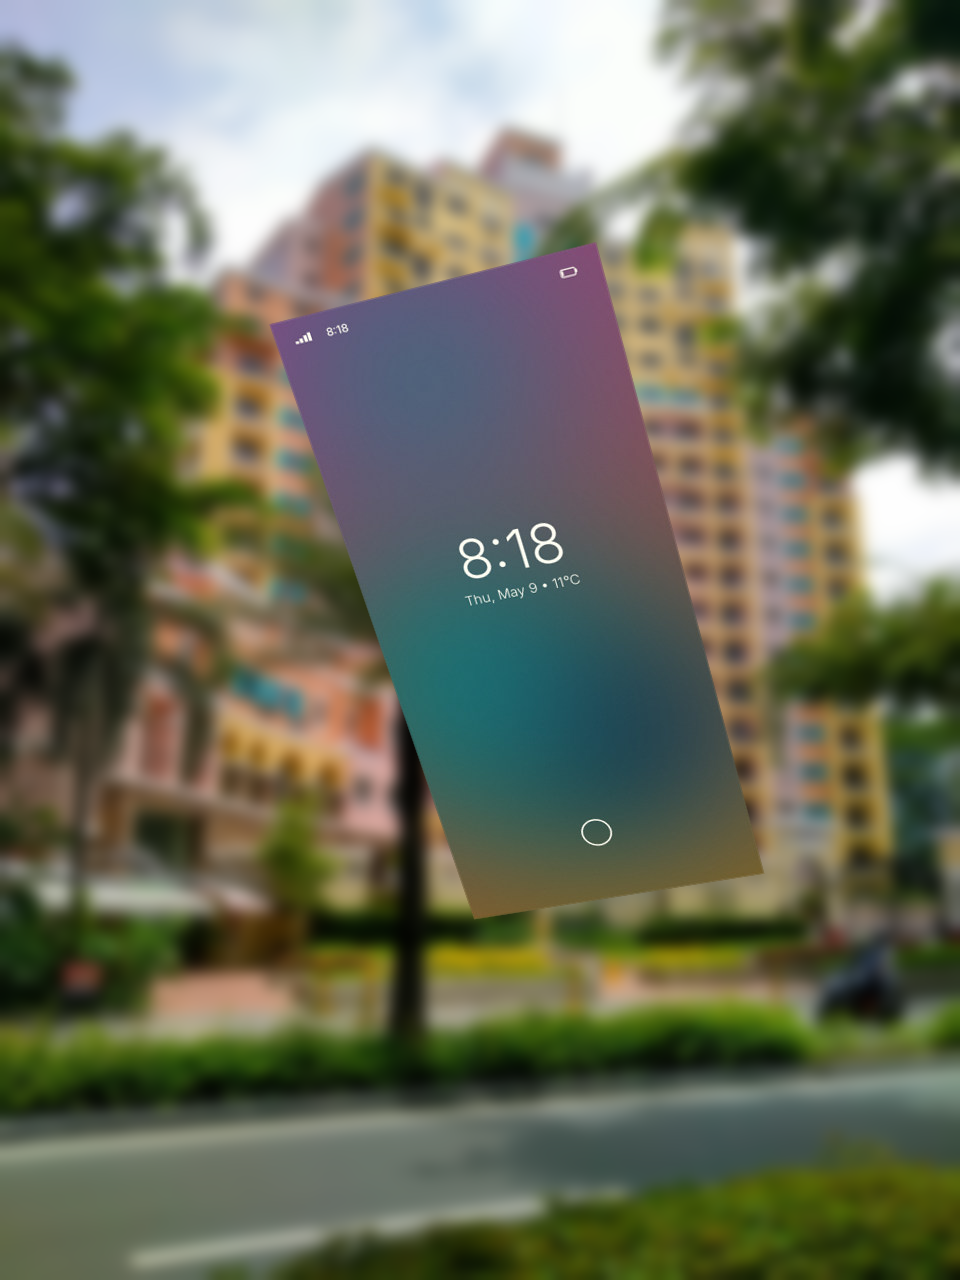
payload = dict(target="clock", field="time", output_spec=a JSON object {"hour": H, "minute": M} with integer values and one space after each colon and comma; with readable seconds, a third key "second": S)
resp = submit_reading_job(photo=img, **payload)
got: {"hour": 8, "minute": 18}
